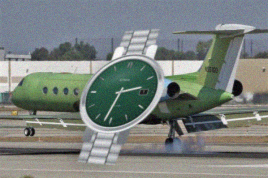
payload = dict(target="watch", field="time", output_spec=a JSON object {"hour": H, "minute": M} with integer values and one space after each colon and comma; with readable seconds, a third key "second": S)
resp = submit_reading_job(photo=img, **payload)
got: {"hour": 2, "minute": 32}
